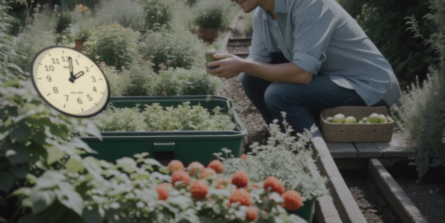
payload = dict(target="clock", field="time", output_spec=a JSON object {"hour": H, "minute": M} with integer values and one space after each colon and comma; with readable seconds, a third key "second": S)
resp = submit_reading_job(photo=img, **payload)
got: {"hour": 2, "minute": 2}
